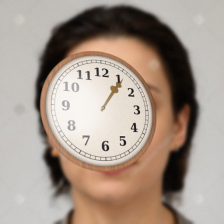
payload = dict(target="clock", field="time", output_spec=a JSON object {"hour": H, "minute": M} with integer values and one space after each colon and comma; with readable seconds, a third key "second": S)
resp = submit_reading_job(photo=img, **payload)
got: {"hour": 1, "minute": 6}
